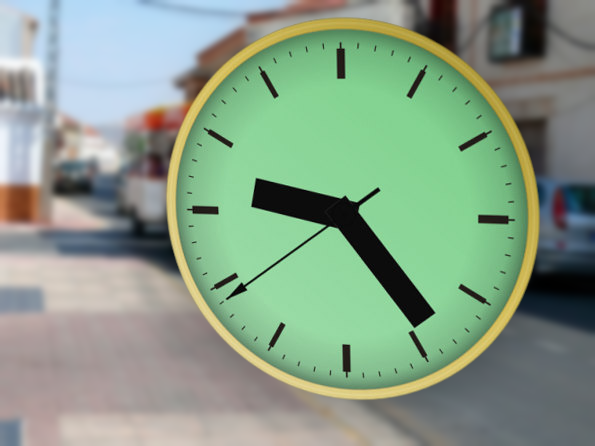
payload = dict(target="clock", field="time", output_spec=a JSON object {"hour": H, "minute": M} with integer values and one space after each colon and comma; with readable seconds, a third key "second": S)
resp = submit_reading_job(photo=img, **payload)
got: {"hour": 9, "minute": 23, "second": 39}
